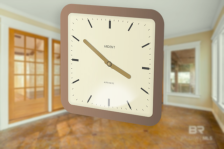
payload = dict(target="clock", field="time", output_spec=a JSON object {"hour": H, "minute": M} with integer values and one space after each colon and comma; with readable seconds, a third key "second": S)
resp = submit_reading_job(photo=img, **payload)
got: {"hour": 3, "minute": 51}
